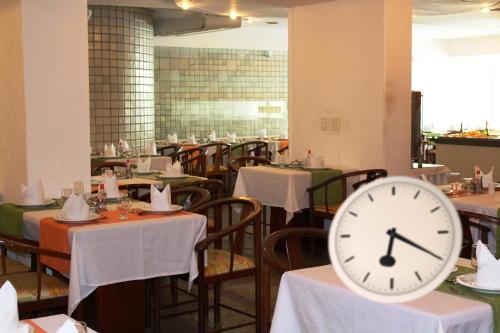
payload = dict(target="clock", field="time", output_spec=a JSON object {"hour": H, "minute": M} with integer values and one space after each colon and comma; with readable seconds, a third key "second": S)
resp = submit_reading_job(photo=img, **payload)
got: {"hour": 6, "minute": 20}
